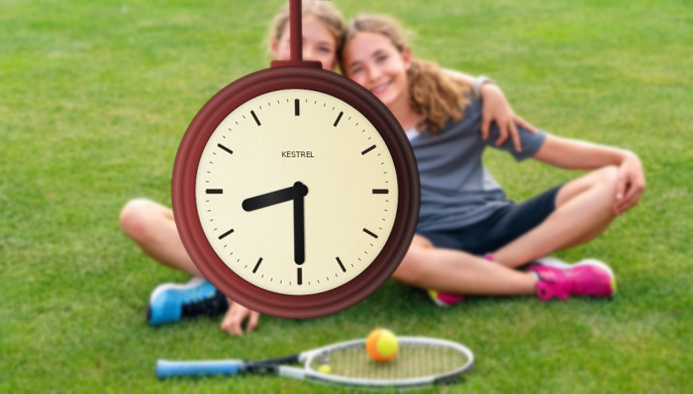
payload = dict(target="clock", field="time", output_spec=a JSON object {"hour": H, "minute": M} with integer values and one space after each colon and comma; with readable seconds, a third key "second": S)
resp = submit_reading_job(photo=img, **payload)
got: {"hour": 8, "minute": 30}
